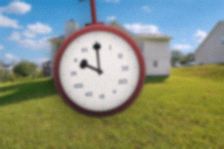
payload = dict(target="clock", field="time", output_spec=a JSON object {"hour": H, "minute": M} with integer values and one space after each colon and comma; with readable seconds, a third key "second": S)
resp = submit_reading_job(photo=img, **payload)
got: {"hour": 10, "minute": 0}
